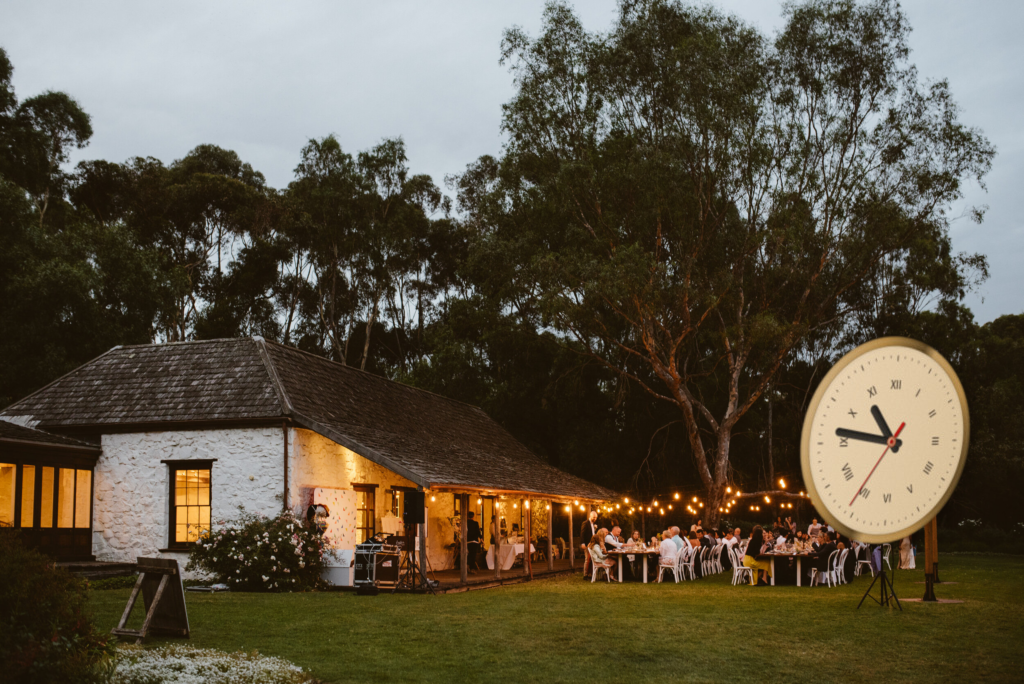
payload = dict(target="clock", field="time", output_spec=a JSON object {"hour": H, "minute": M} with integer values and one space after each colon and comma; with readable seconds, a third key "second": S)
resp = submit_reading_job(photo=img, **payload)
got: {"hour": 10, "minute": 46, "second": 36}
